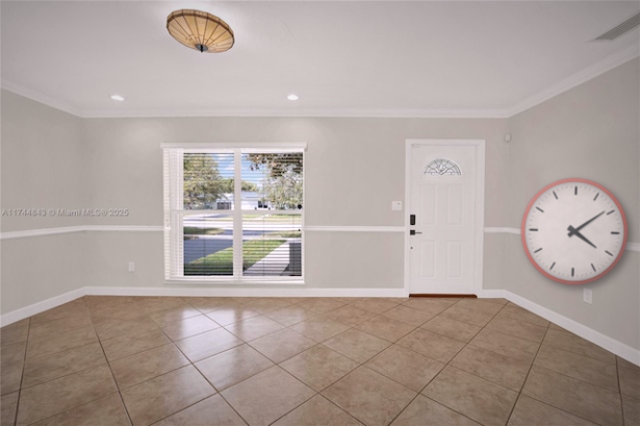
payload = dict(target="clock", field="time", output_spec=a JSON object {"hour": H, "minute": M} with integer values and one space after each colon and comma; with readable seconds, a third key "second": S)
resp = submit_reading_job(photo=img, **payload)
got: {"hour": 4, "minute": 9}
